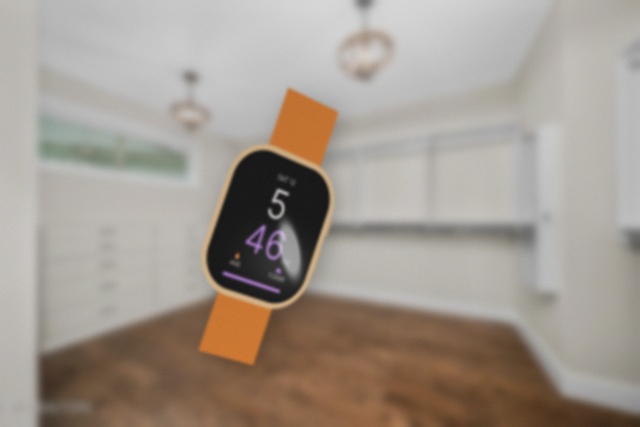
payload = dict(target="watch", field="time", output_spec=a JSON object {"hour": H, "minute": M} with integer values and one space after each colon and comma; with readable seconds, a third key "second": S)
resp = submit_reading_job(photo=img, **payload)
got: {"hour": 5, "minute": 46}
